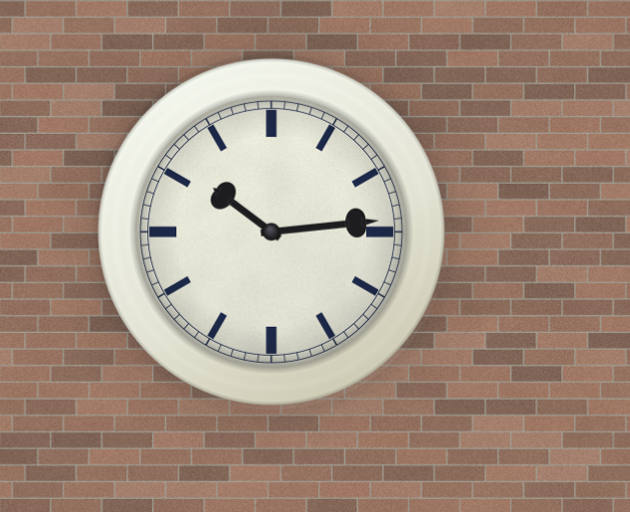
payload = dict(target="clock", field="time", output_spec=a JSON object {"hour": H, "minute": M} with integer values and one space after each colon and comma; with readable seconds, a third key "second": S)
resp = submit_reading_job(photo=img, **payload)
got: {"hour": 10, "minute": 14}
